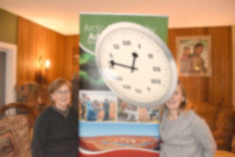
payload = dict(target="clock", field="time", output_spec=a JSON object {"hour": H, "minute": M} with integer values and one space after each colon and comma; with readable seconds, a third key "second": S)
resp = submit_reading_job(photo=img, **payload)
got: {"hour": 12, "minute": 47}
